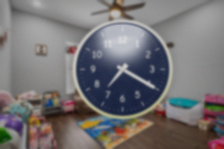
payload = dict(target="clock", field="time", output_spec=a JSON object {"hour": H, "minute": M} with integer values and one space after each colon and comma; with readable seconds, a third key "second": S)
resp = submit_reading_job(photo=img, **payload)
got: {"hour": 7, "minute": 20}
